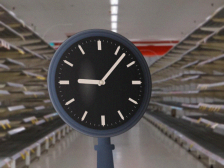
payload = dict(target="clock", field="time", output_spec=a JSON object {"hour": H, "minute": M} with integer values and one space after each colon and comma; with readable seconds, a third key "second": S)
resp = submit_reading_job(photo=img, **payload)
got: {"hour": 9, "minute": 7}
